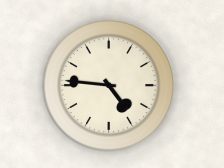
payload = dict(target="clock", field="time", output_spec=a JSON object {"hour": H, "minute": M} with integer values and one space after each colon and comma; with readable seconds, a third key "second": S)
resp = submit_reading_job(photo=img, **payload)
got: {"hour": 4, "minute": 46}
